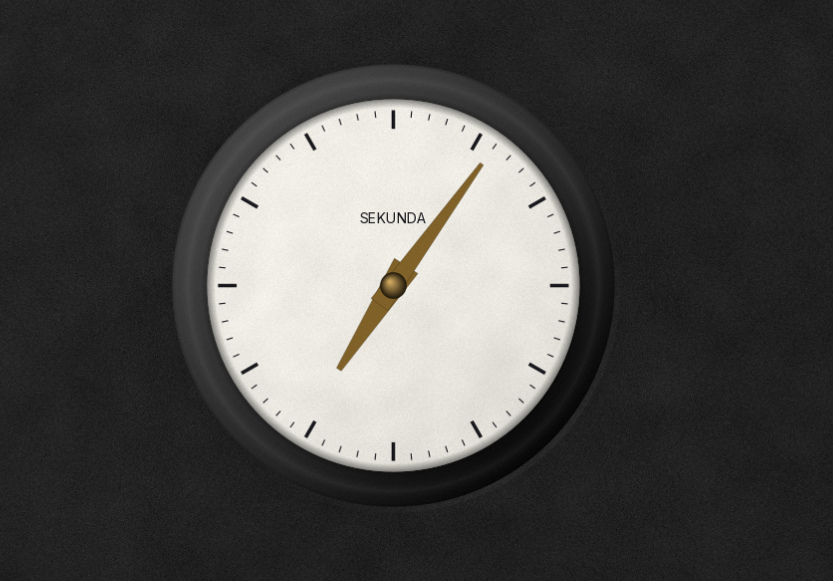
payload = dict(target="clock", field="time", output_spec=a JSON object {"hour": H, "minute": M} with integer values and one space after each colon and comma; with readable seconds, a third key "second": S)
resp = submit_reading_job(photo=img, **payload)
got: {"hour": 7, "minute": 6}
